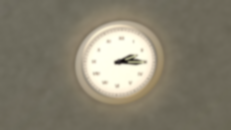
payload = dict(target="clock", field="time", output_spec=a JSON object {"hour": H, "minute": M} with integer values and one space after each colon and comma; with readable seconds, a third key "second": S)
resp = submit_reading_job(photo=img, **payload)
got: {"hour": 2, "minute": 15}
